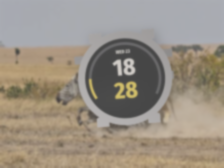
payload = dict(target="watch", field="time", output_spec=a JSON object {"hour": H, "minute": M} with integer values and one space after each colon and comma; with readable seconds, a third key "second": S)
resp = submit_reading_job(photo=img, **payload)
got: {"hour": 18, "minute": 28}
